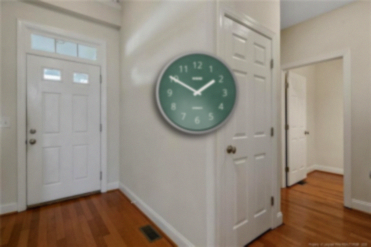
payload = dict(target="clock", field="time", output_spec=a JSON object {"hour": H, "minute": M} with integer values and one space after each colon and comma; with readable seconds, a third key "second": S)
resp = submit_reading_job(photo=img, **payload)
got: {"hour": 1, "minute": 50}
